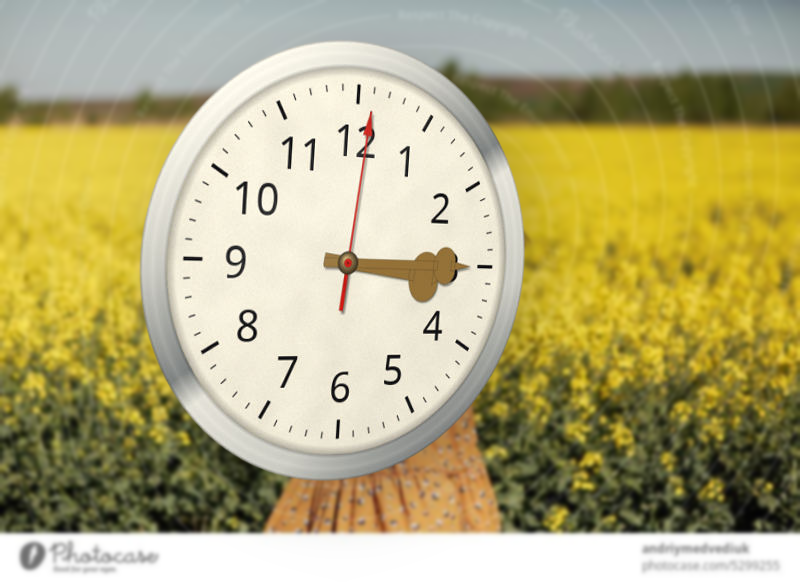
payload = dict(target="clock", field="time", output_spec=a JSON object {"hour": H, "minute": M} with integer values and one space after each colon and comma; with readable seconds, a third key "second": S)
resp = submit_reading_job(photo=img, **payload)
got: {"hour": 3, "minute": 15, "second": 1}
